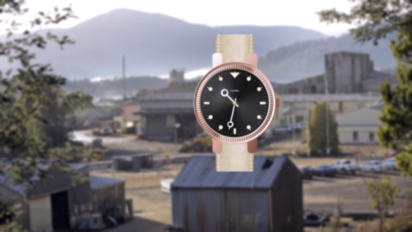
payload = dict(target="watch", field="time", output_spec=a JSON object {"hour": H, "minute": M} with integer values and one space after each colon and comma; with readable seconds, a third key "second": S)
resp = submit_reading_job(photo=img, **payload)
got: {"hour": 10, "minute": 32}
